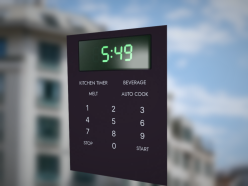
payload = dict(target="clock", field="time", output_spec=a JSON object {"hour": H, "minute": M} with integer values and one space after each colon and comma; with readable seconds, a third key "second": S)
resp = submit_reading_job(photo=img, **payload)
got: {"hour": 5, "minute": 49}
